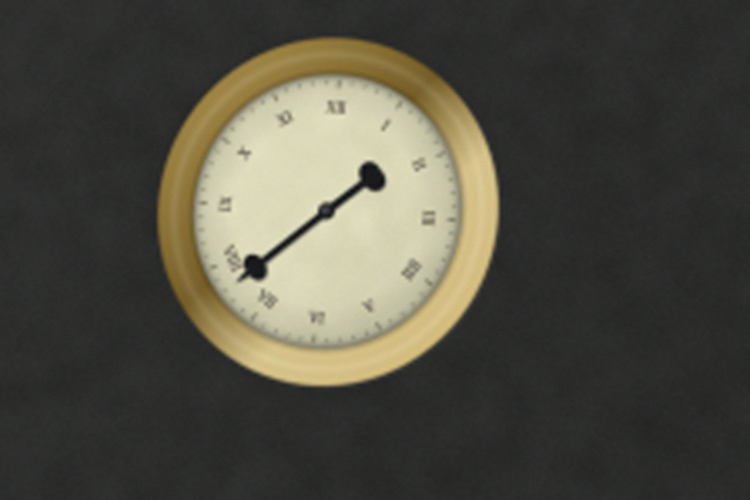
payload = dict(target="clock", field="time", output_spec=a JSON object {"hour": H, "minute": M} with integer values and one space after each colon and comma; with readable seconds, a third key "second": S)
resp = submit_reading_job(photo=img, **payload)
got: {"hour": 1, "minute": 38}
